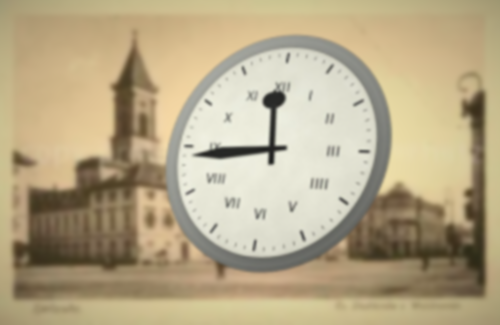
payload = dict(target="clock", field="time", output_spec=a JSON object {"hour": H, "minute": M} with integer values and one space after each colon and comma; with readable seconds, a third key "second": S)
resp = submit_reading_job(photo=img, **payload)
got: {"hour": 11, "minute": 44}
